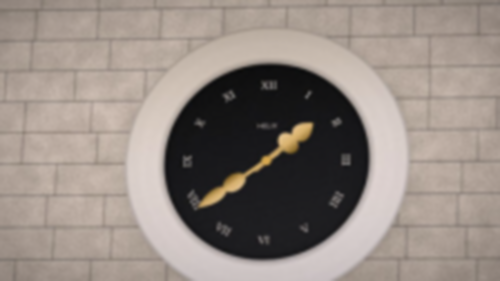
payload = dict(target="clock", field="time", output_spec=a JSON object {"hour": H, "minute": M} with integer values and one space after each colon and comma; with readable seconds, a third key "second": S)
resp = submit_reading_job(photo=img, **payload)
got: {"hour": 1, "minute": 39}
